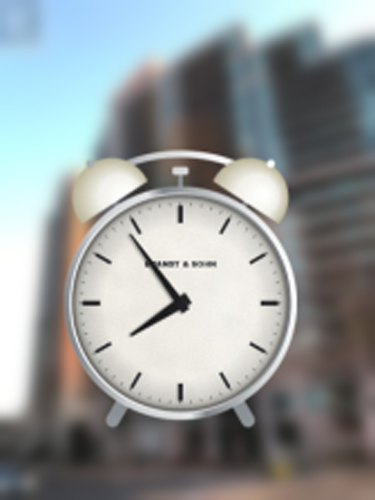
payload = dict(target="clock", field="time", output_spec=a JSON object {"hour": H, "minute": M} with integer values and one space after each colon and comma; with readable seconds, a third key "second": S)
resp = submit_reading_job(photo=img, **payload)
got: {"hour": 7, "minute": 54}
